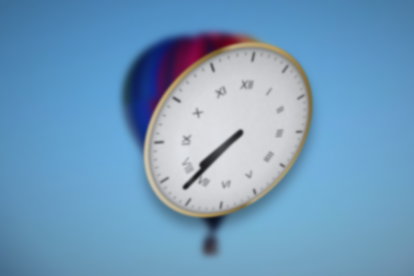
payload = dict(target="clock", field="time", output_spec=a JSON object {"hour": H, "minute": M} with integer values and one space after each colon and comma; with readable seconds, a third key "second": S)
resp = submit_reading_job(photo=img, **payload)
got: {"hour": 7, "minute": 37}
